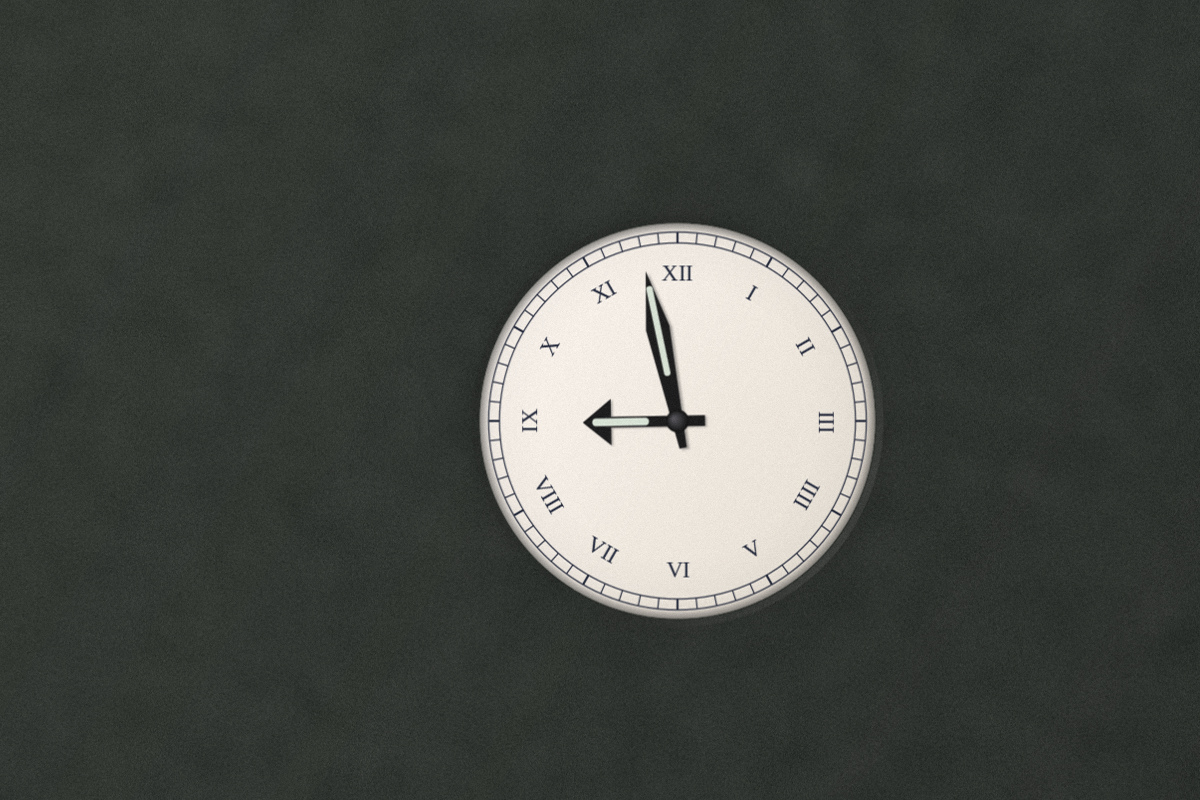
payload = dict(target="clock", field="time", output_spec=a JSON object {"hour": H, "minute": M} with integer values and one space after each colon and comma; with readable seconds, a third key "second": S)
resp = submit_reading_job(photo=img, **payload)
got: {"hour": 8, "minute": 58}
